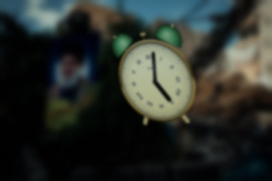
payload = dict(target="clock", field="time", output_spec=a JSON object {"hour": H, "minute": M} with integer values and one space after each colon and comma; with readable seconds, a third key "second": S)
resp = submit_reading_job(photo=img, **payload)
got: {"hour": 5, "minute": 2}
